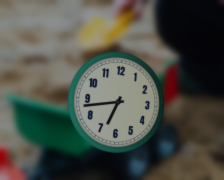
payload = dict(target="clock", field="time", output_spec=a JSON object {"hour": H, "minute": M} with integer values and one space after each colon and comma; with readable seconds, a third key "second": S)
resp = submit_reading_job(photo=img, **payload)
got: {"hour": 6, "minute": 43}
